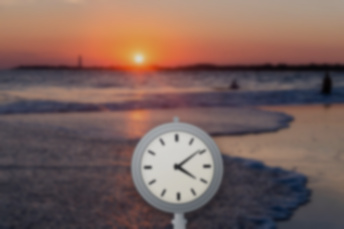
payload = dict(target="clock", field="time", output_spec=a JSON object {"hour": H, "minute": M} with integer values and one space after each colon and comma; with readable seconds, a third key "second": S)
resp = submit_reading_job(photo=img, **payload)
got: {"hour": 4, "minute": 9}
